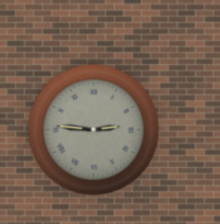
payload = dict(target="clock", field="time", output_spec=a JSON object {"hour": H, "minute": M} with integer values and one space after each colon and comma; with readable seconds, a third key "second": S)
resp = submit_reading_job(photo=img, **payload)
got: {"hour": 2, "minute": 46}
